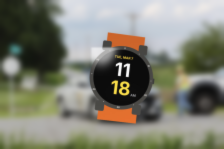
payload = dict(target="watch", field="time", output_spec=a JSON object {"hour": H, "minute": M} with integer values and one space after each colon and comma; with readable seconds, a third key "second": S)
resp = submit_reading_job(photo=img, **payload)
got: {"hour": 11, "minute": 18}
